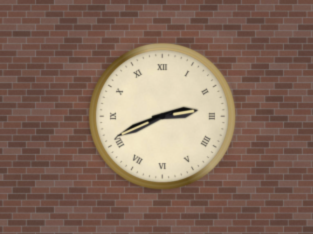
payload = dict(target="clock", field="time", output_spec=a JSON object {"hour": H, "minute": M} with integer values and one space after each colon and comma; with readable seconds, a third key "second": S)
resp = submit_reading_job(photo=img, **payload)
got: {"hour": 2, "minute": 41}
